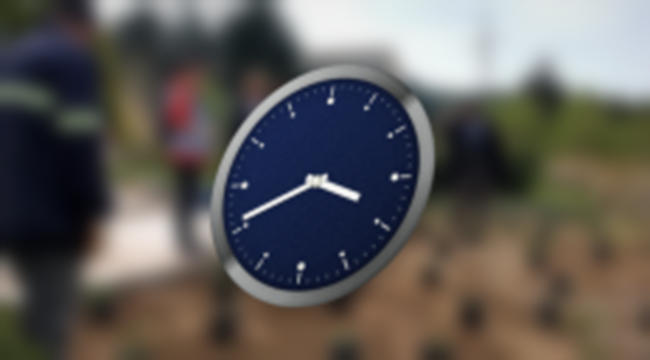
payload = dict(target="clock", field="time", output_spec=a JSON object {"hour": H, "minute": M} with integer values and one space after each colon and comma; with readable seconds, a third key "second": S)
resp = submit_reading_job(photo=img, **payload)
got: {"hour": 3, "minute": 41}
